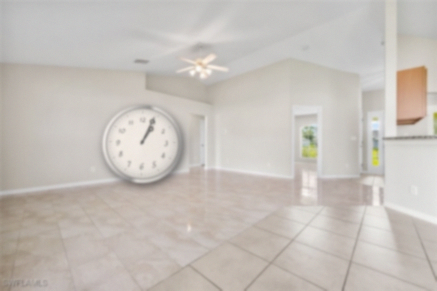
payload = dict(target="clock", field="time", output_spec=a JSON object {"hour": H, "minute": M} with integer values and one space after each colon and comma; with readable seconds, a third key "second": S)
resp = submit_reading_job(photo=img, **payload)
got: {"hour": 1, "minute": 4}
